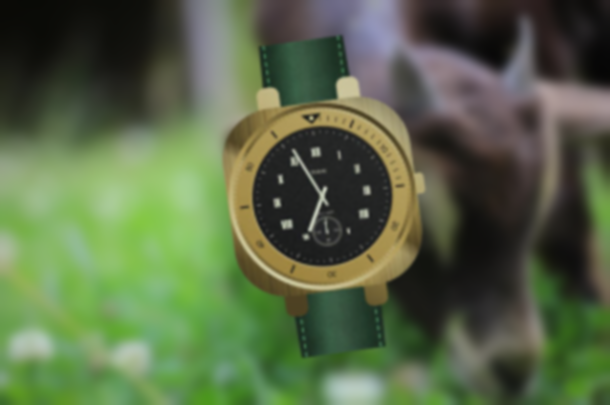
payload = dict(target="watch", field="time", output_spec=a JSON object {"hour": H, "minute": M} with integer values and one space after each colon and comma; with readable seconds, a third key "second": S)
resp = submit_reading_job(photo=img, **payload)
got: {"hour": 6, "minute": 56}
